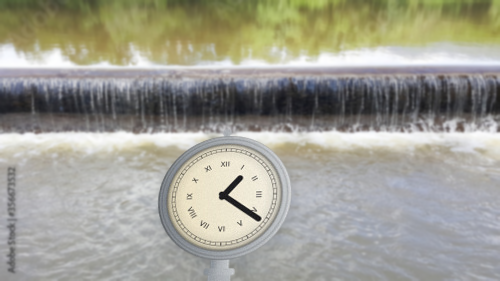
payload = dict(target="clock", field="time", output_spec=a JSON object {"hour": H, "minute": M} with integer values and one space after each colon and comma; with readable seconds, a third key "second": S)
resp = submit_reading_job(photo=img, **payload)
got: {"hour": 1, "minute": 21}
